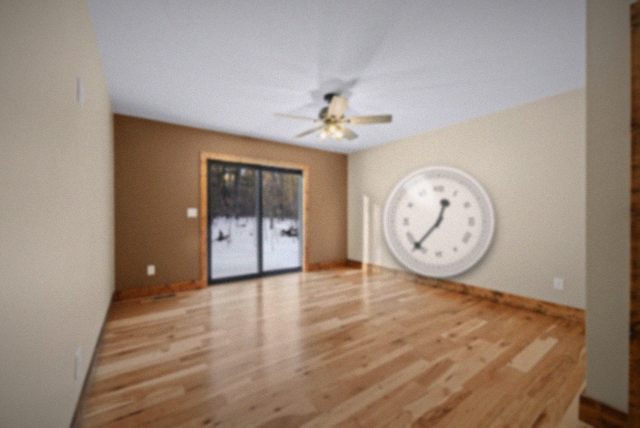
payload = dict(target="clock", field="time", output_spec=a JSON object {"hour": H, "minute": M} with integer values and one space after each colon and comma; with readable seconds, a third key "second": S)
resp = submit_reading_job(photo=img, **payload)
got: {"hour": 12, "minute": 37}
